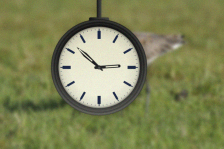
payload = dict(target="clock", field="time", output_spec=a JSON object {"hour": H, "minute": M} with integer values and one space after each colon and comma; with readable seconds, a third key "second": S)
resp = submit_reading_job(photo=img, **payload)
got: {"hour": 2, "minute": 52}
